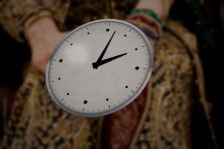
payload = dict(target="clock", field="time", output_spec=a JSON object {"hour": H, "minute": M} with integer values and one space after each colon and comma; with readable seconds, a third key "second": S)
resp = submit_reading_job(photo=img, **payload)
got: {"hour": 2, "minute": 2}
